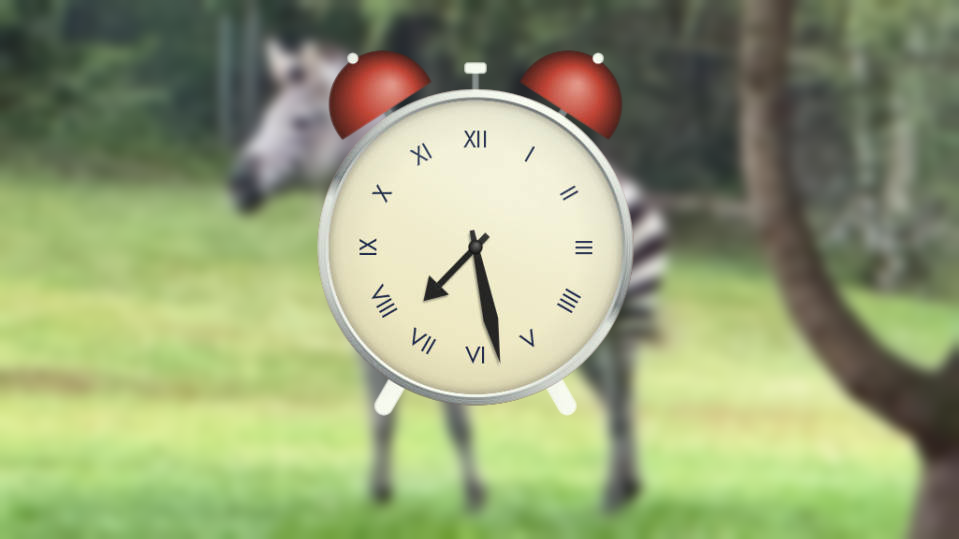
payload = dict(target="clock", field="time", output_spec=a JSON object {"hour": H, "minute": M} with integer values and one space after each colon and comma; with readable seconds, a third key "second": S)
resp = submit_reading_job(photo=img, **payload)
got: {"hour": 7, "minute": 28}
